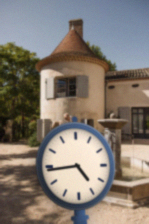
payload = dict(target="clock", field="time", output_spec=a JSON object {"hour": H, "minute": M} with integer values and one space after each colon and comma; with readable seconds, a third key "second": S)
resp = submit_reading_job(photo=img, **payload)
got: {"hour": 4, "minute": 44}
